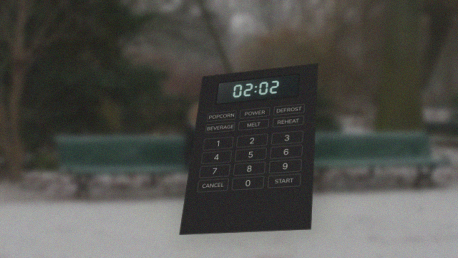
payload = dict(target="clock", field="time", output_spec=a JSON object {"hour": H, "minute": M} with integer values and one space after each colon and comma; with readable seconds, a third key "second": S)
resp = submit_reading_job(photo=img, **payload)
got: {"hour": 2, "minute": 2}
